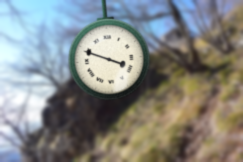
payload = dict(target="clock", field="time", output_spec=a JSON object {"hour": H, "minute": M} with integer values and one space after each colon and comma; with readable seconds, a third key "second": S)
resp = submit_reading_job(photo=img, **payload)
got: {"hour": 3, "minute": 49}
